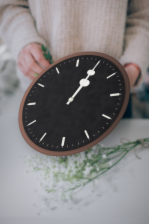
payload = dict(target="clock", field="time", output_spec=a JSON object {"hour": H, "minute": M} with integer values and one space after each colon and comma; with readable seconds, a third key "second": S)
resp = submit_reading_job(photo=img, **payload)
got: {"hour": 1, "minute": 5}
